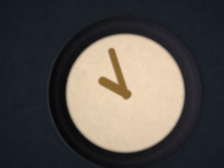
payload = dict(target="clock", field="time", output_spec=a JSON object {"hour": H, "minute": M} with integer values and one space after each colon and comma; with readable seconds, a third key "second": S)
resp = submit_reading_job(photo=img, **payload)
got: {"hour": 9, "minute": 57}
